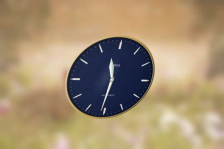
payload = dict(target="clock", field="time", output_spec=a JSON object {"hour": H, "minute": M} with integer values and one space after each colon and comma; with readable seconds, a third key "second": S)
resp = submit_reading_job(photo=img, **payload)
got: {"hour": 11, "minute": 31}
